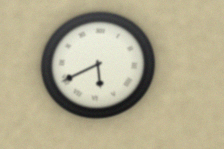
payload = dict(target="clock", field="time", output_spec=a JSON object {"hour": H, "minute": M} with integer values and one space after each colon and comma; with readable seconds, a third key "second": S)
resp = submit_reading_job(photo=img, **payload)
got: {"hour": 5, "minute": 40}
